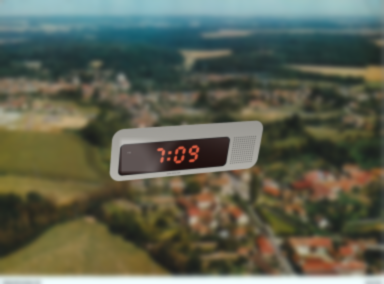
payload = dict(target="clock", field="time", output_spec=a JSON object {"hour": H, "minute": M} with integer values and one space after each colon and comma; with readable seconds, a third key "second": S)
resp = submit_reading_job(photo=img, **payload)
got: {"hour": 7, "minute": 9}
